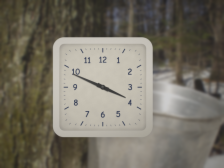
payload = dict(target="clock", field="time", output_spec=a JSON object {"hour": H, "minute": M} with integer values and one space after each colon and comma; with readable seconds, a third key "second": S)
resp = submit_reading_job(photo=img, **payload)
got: {"hour": 3, "minute": 49}
